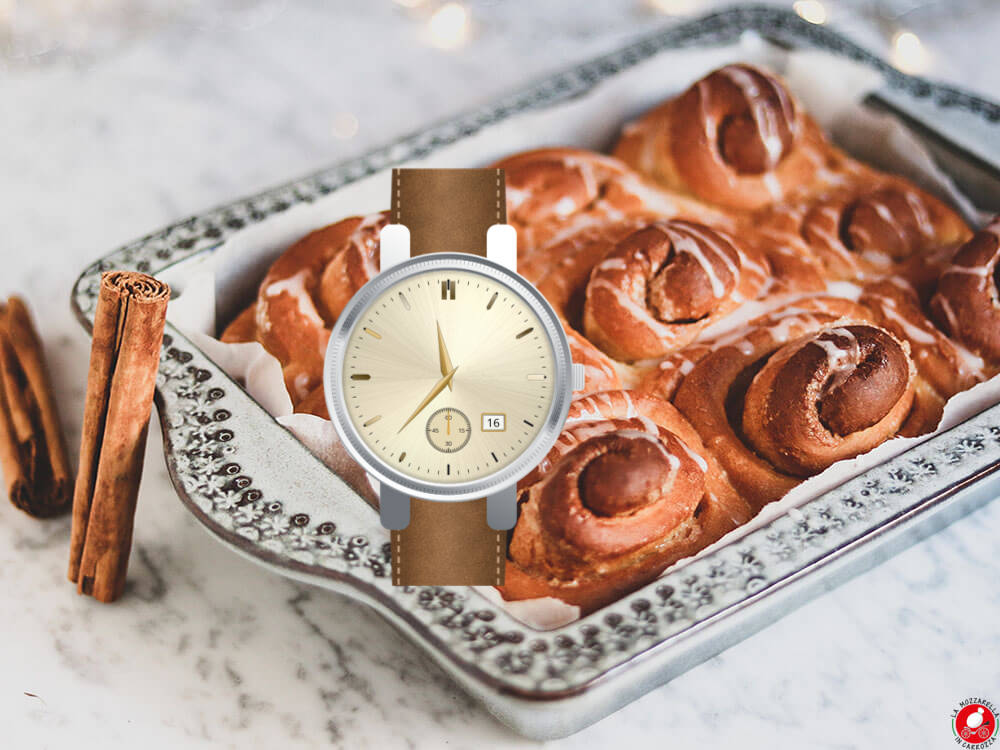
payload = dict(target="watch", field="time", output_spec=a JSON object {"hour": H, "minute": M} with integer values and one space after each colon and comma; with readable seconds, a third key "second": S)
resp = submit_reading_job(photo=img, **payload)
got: {"hour": 11, "minute": 37}
